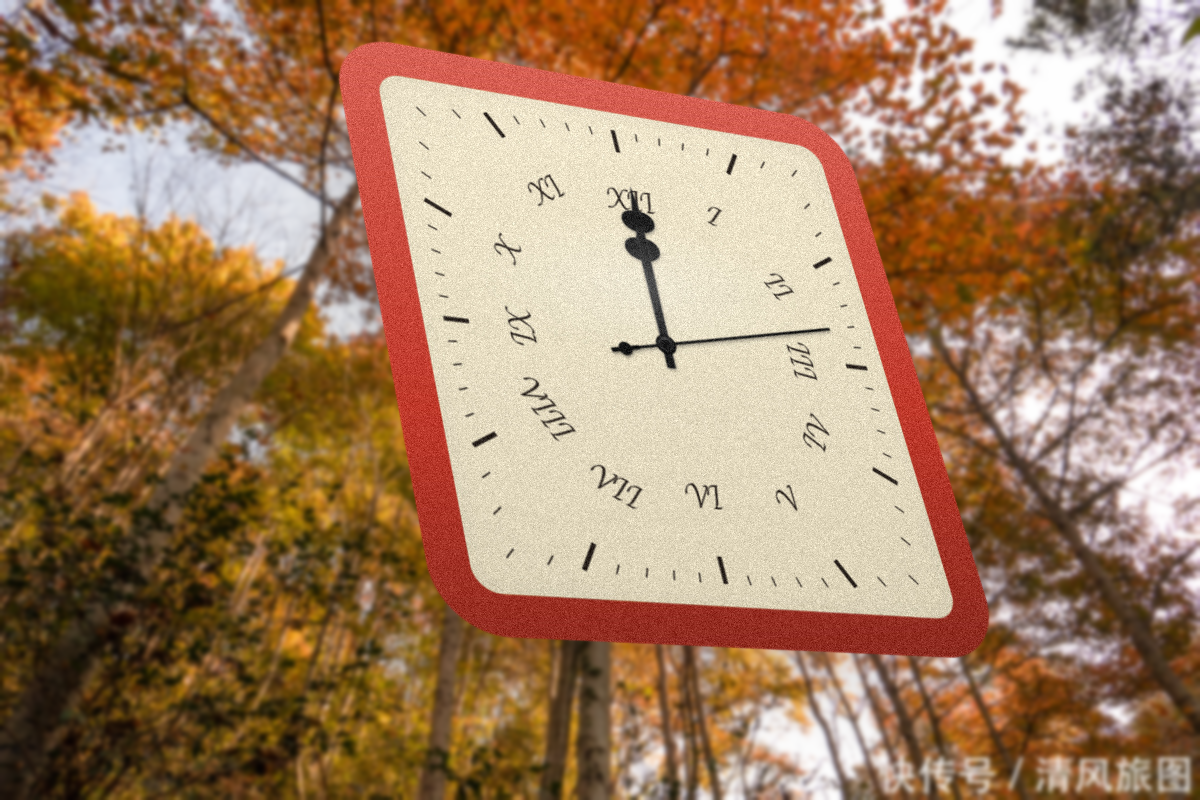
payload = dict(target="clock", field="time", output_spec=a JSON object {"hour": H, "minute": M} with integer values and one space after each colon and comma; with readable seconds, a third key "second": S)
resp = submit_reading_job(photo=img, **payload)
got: {"hour": 12, "minute": 0, "second": 13}
